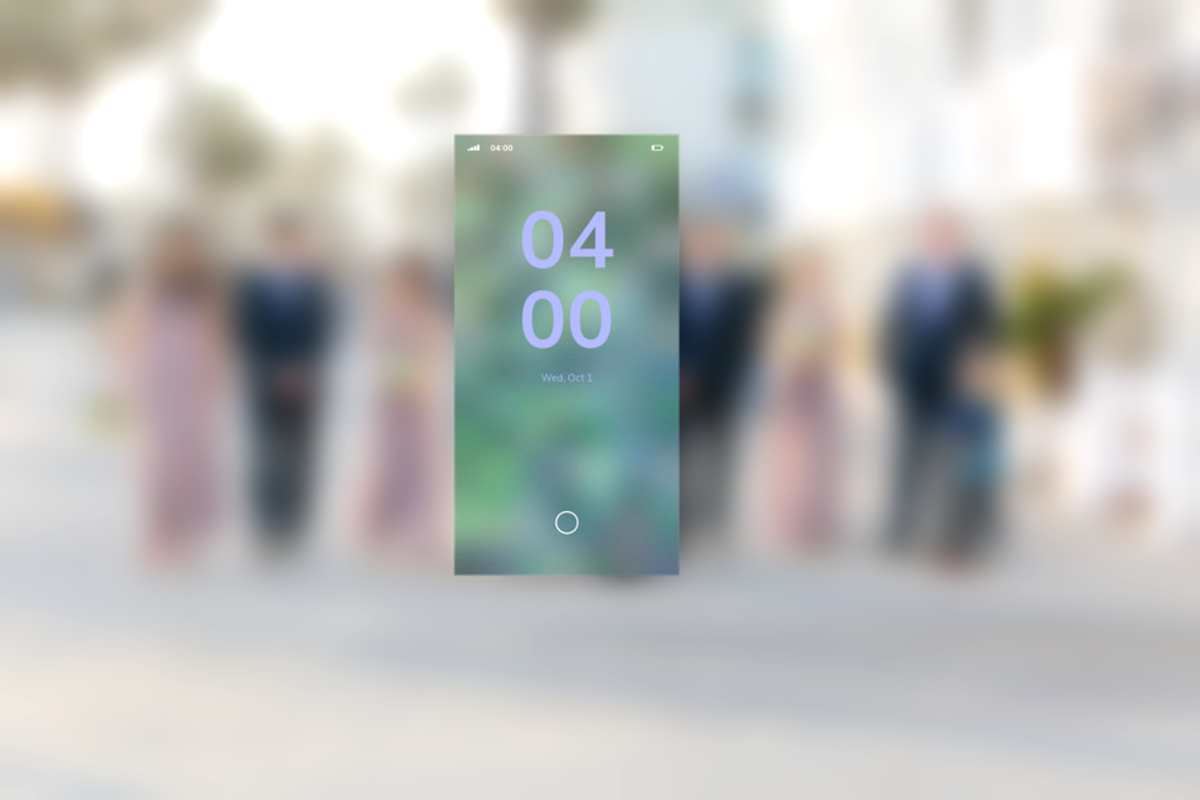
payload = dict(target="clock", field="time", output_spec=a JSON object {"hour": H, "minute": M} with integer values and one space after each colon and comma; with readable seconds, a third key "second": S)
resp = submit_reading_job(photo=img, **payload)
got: {"hour": 4, "minute": 0}
